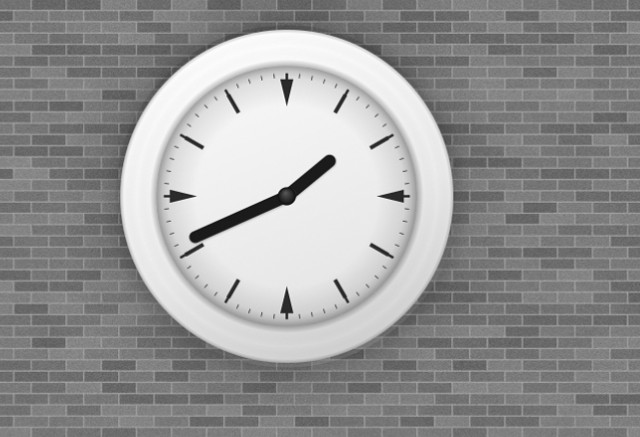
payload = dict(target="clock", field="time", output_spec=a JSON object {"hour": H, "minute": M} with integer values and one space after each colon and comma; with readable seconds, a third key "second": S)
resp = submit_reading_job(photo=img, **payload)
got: {"hour": 1, "minute": 41}
